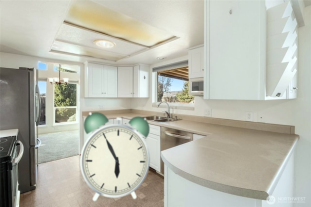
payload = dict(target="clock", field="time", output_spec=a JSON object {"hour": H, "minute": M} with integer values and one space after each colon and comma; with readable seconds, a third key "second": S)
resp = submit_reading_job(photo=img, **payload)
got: {"hour": 5, "minute": 55}
